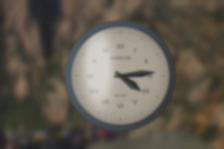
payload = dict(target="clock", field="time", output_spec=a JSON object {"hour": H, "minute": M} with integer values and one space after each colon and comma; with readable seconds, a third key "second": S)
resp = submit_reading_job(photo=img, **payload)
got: {"hour": 4, "minute": 14}
